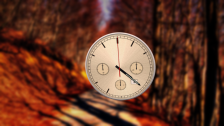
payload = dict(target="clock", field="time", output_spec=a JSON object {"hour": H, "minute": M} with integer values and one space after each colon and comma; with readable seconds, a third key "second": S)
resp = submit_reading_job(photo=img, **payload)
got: {"hour": 4, "minute": 22}
